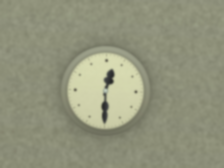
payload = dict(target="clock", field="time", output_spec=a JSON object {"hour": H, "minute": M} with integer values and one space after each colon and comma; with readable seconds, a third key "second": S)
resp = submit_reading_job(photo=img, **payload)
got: {"hour": 12, "minute": 30}
